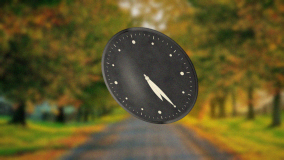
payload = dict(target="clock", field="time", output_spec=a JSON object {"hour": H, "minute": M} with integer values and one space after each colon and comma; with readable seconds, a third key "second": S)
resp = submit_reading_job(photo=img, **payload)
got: {"hour": 5, "minute": 25}
